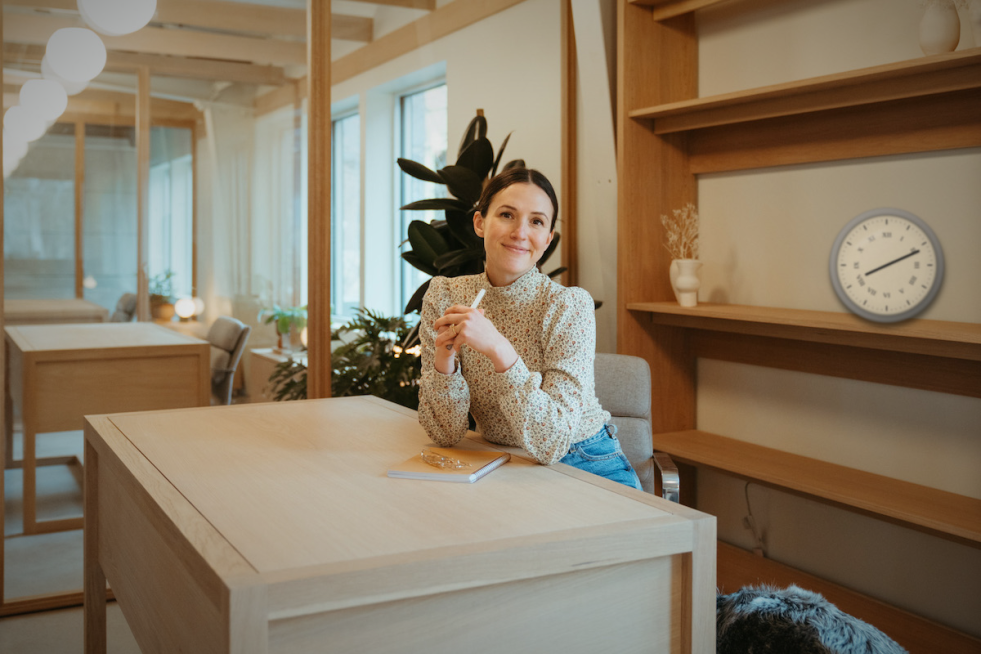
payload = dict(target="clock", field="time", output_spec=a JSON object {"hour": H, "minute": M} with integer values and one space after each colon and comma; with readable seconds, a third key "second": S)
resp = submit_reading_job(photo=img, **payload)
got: {"hour": 8, "minute": 11}
